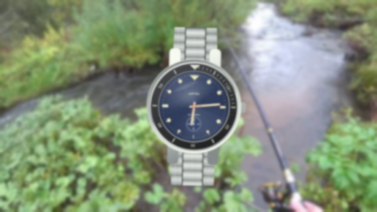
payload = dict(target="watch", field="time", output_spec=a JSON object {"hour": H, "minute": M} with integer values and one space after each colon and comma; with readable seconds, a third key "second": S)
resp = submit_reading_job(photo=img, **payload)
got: {"hour": 6, "minute": 14}
